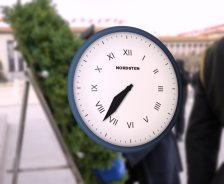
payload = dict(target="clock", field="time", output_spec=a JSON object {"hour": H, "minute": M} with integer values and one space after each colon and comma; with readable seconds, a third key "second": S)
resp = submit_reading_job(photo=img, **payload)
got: {"hour": 7, "minute": 37}
